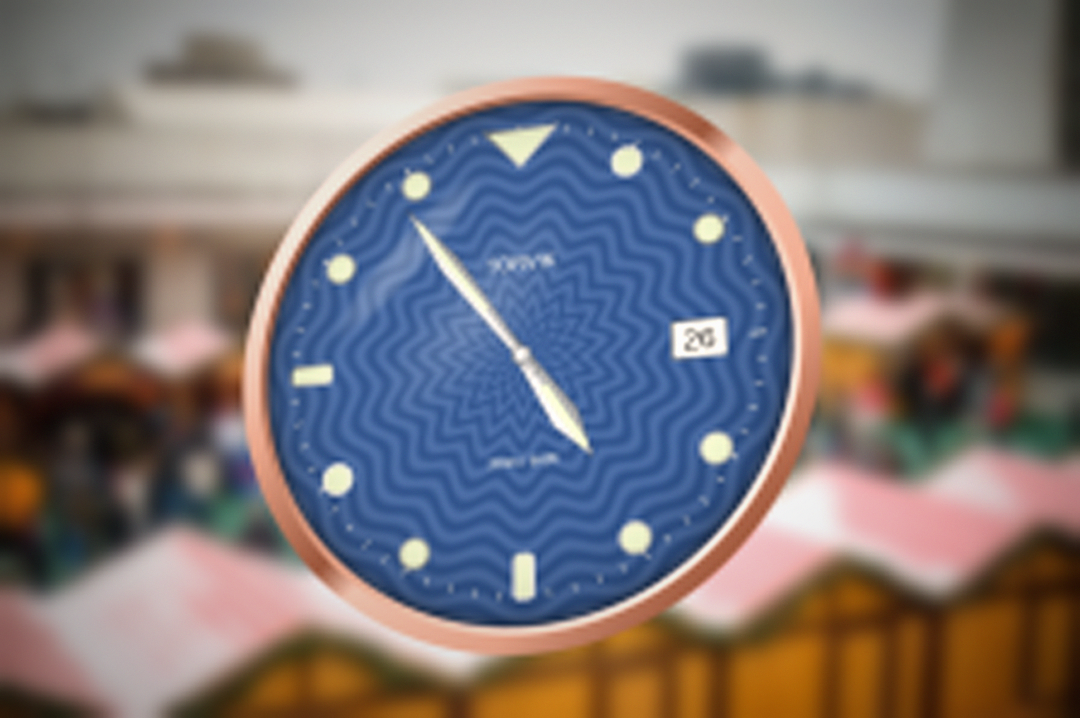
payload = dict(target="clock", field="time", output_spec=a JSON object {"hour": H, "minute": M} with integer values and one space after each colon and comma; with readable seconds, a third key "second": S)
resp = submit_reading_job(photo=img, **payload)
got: {"hour": 4, "minute": 54}
